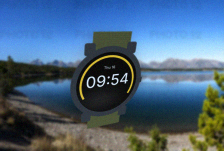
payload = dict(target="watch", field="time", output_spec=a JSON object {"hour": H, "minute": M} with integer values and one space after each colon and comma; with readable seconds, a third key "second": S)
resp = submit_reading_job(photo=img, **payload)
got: {"hour": 9, "minute": 54}
